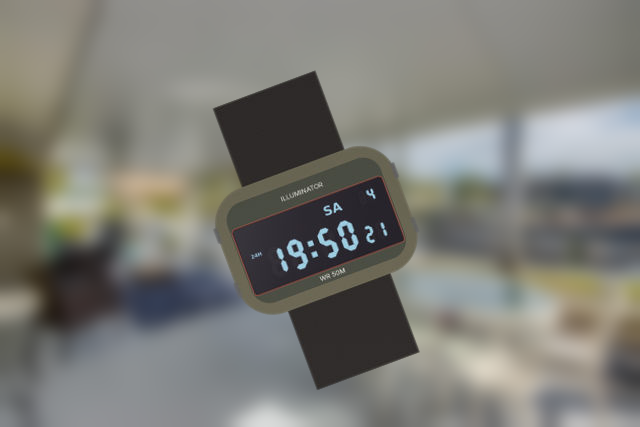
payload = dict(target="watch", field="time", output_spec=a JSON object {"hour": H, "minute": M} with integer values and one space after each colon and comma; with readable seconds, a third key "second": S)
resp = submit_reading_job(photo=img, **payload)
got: {"hour": 19, "minute": 50, "second": 21}
